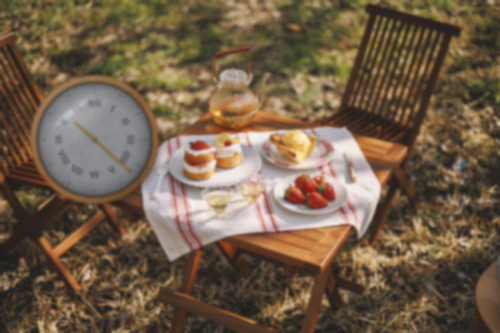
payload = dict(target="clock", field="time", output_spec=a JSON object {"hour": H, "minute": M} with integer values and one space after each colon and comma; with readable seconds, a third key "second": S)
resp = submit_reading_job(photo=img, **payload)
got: {"hour": 10, "minute": 22}
